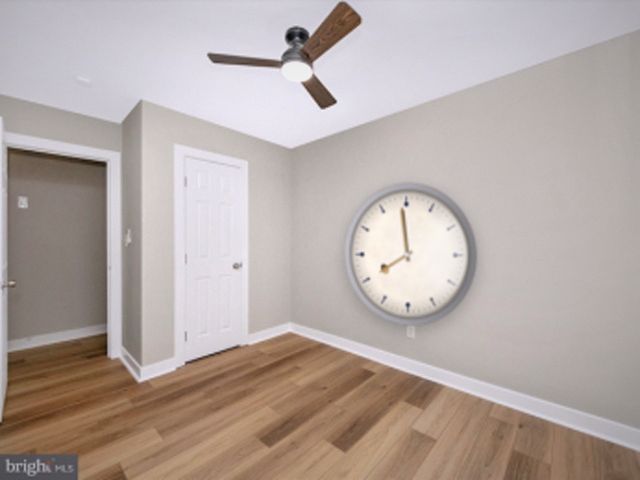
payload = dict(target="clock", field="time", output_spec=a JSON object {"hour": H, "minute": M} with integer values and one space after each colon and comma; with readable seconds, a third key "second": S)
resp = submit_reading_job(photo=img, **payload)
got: {"hour": 7, "minute": 59}
